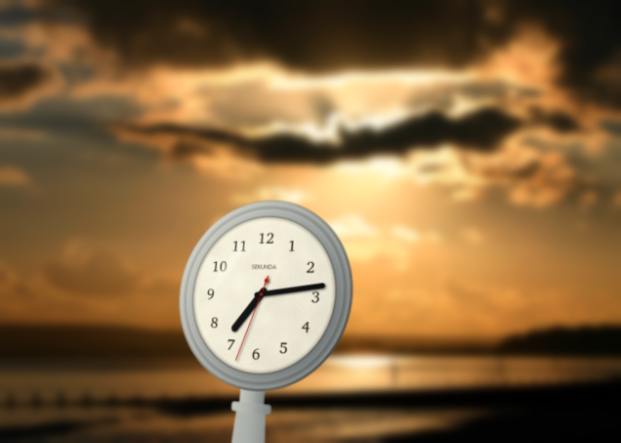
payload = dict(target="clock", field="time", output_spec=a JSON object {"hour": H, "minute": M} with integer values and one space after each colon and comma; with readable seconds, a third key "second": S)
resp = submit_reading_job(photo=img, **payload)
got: {"hour": 7, "minute": 13, "second": 33}
